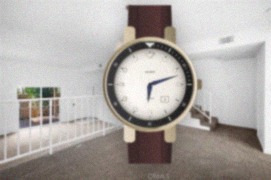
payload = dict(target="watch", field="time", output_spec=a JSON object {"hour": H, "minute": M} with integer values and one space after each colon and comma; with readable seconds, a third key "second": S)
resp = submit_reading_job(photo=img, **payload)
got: {"hour": 6, "minute": 12}
